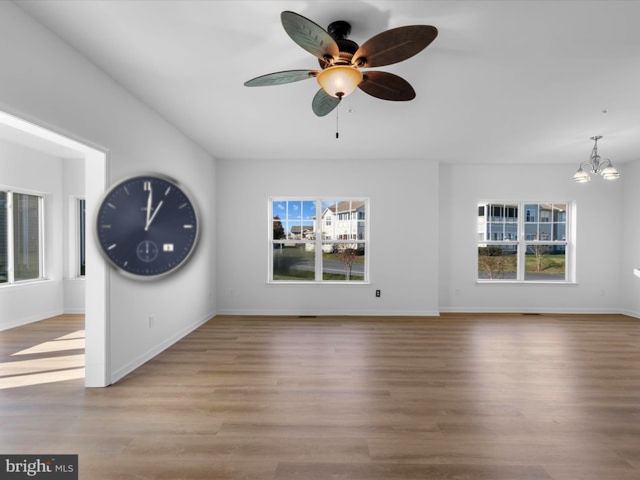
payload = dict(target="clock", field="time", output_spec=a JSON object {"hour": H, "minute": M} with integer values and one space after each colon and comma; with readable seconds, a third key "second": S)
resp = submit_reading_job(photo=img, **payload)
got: {"hour": 1, "minute": 1}
